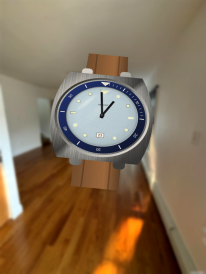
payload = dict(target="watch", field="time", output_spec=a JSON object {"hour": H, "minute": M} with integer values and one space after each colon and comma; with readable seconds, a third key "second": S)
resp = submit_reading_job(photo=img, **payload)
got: {"hour": 12, "minute": 59}
